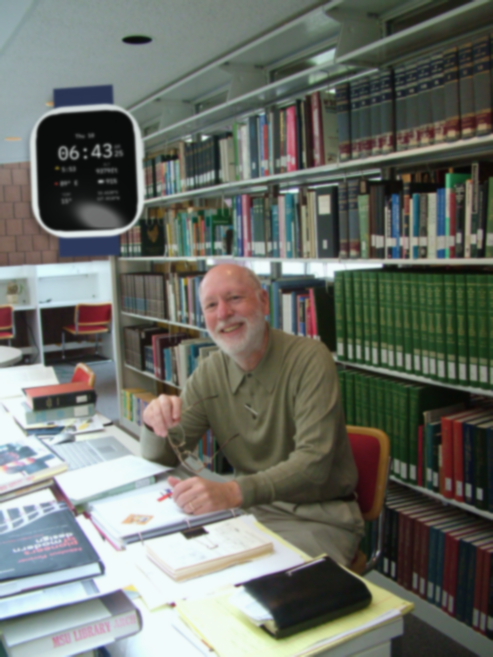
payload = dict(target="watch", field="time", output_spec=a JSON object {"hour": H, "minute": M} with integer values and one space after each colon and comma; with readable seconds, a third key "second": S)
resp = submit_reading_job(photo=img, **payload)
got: {"hour": 6, "minute": 43}
